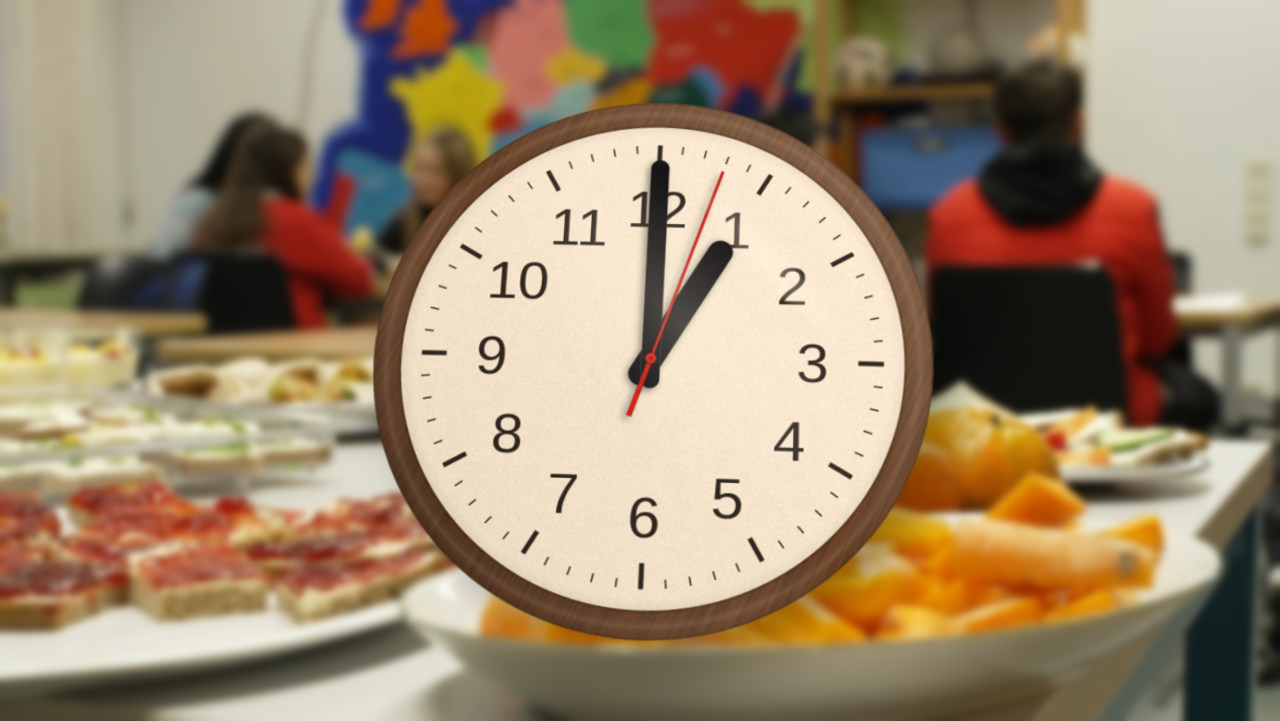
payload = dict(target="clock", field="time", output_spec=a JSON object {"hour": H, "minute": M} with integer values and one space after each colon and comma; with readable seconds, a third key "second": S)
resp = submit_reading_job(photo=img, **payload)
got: {"hour": 1, "minute": 0, "second": 3}
